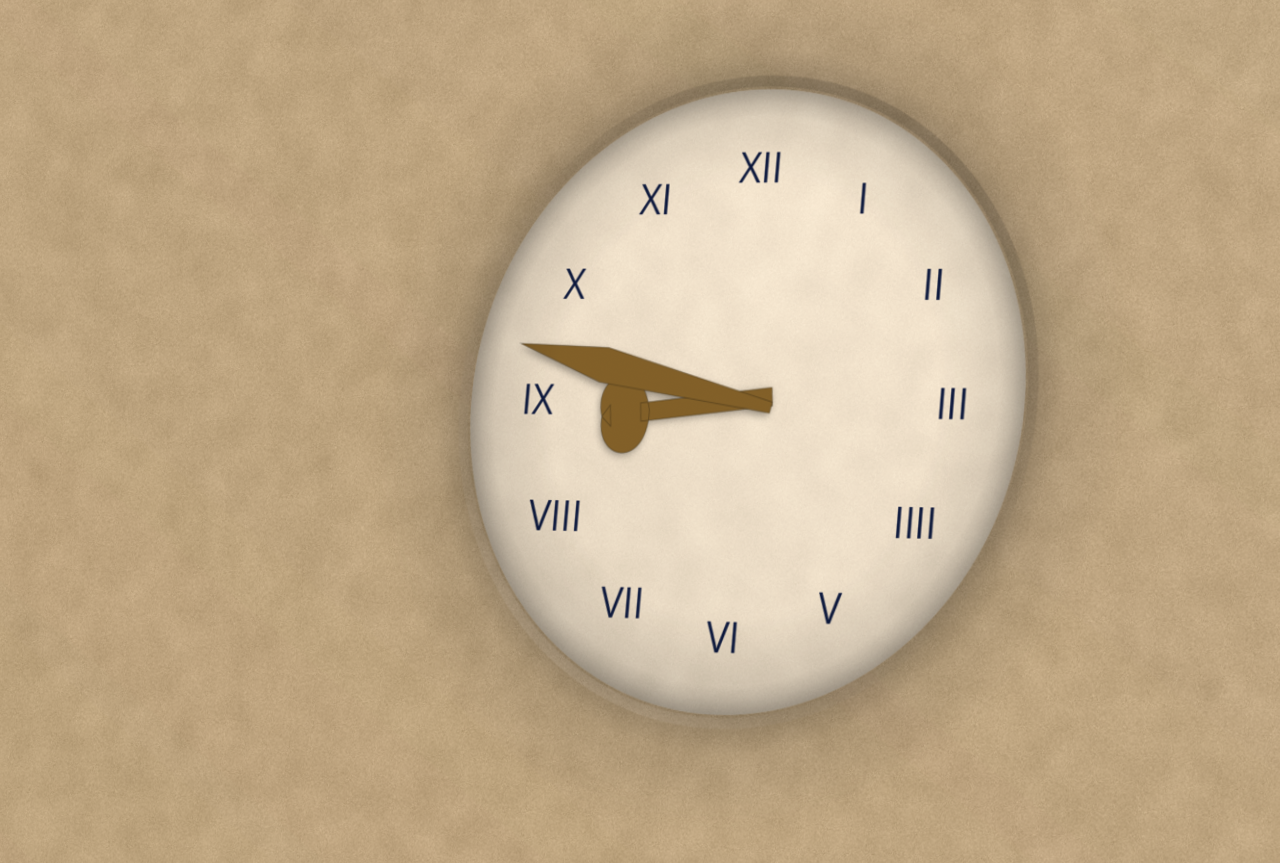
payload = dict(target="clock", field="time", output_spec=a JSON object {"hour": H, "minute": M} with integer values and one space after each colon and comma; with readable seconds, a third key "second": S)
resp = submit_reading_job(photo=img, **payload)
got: {"hour": 8, "minute": 47}
